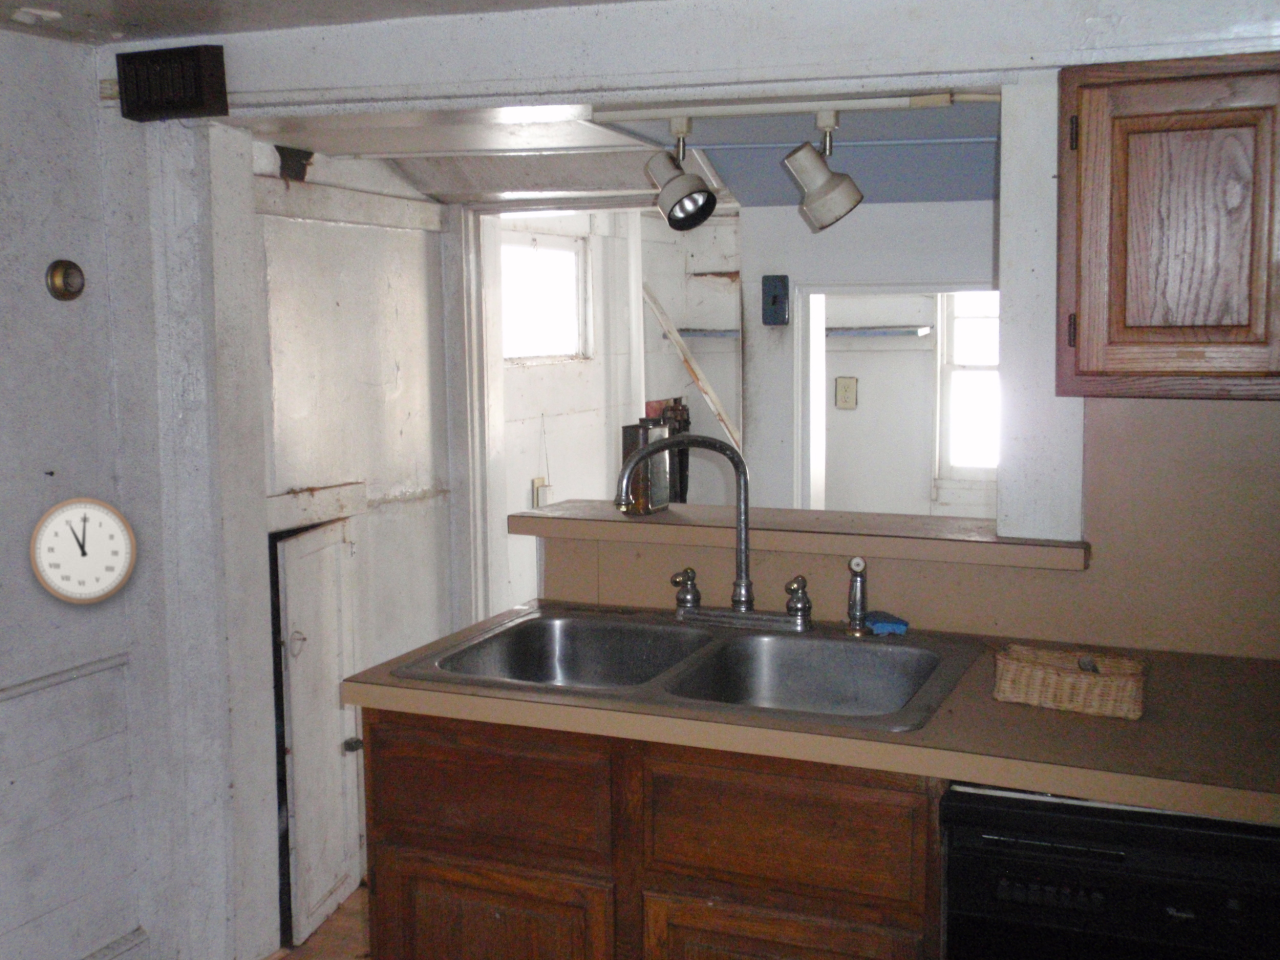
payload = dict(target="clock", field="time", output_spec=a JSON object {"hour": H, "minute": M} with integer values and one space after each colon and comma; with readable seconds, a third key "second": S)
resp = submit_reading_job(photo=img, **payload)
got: {"hour": 11, "minute": 0}
